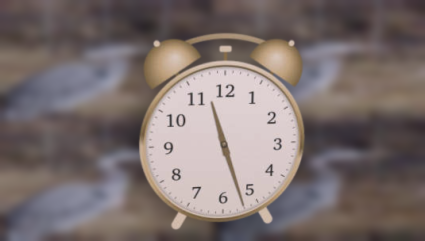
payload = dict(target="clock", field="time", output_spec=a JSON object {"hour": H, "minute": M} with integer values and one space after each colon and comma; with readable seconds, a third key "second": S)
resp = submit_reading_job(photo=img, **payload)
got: {"hour": 11, "minute": 27}
